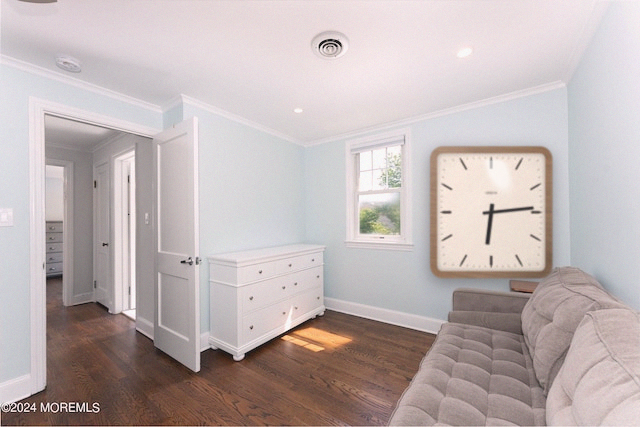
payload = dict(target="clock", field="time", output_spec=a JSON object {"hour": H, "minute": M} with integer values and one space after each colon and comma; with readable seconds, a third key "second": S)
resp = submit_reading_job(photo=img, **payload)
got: {"hour": 6, "minute": 14}
